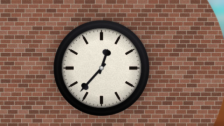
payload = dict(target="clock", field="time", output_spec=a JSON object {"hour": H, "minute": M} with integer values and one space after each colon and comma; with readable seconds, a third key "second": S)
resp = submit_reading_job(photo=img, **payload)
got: {"hour": 12, "minute": 37}
